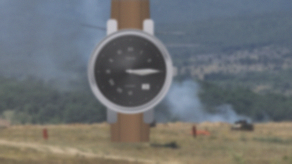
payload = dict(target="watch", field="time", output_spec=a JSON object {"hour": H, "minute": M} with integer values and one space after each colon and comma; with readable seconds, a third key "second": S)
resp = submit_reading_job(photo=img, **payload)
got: {"hour": 3, "minute": 15}
